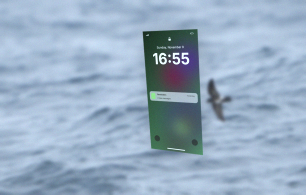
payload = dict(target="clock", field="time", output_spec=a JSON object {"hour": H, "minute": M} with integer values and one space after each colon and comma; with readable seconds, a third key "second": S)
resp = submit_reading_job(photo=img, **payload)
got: {"hour": 16, "minute": 55}
